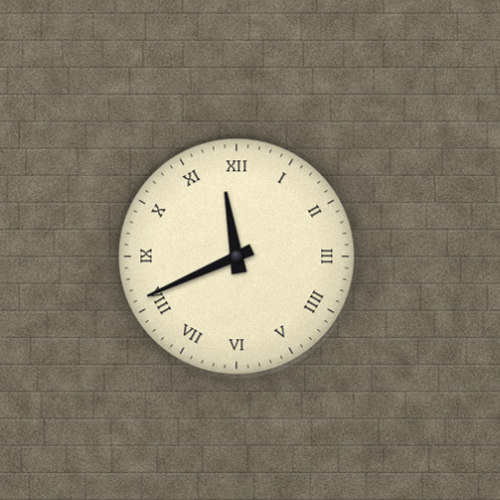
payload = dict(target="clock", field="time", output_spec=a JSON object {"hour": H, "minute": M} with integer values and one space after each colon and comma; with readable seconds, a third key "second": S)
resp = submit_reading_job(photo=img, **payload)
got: {"hour": 11, "minute": 41}
